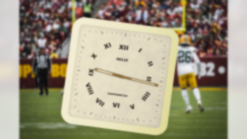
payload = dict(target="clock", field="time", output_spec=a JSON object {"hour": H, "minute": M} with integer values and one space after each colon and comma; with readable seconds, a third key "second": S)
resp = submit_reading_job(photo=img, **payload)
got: {"hour": 9, "minute": 16}
